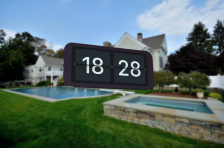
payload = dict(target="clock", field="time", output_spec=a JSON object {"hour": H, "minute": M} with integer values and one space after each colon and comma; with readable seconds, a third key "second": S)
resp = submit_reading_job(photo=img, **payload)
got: {"hour": 18, "minute": 28}
